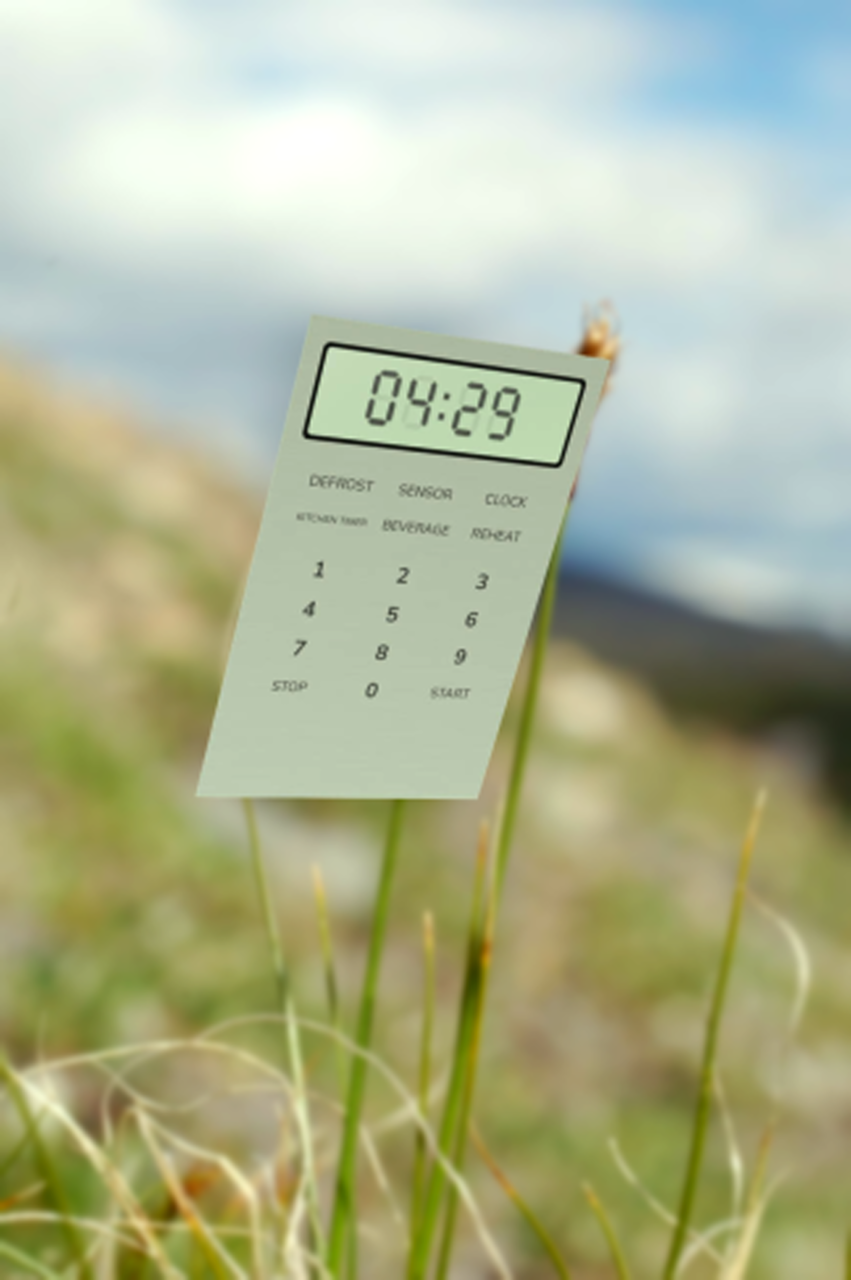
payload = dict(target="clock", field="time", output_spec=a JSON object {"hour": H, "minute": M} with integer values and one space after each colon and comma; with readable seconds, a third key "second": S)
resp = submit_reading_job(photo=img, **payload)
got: {"hour": 4, "minute": 29}
